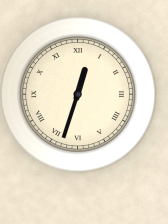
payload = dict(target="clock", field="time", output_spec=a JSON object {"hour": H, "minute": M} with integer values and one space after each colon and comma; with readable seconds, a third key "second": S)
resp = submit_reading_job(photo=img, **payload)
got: {"hour": 12, "minute": 33}
